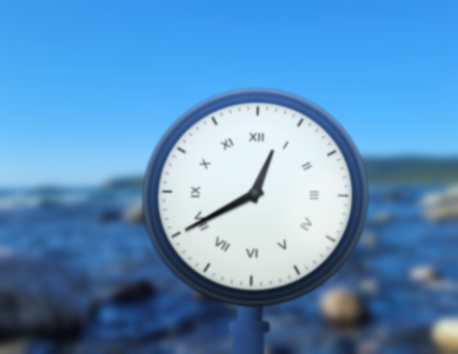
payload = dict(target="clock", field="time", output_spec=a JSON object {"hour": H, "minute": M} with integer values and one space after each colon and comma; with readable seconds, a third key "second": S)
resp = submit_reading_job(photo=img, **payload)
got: {"hour": 12, "minute": 40}
